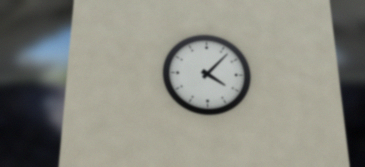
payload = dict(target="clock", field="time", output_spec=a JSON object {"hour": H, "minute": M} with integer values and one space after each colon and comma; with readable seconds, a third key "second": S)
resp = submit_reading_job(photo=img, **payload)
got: {"hour": 4, "minute": 7}
